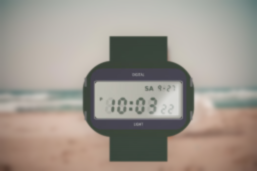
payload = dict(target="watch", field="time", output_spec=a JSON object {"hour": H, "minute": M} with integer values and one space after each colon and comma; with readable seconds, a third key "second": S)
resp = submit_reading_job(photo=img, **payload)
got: {"hour": 10, "minute": 3, "second": 22}
